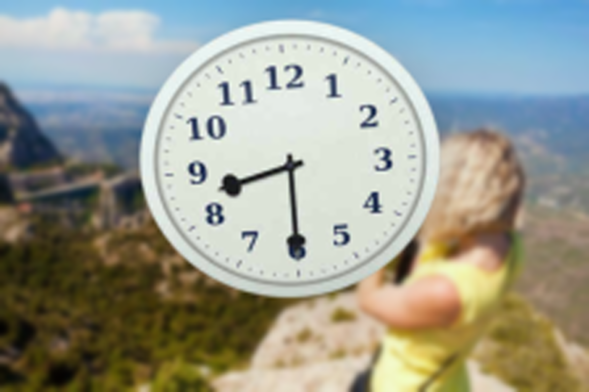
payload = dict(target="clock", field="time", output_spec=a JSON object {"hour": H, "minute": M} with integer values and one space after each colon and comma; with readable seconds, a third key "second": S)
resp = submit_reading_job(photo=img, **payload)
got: {"hour": 8, "minute": 30}
